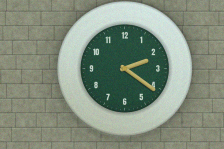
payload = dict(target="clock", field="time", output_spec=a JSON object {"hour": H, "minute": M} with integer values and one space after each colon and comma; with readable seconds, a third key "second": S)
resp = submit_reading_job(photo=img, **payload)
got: {"hour": 2, "minute": 21}
